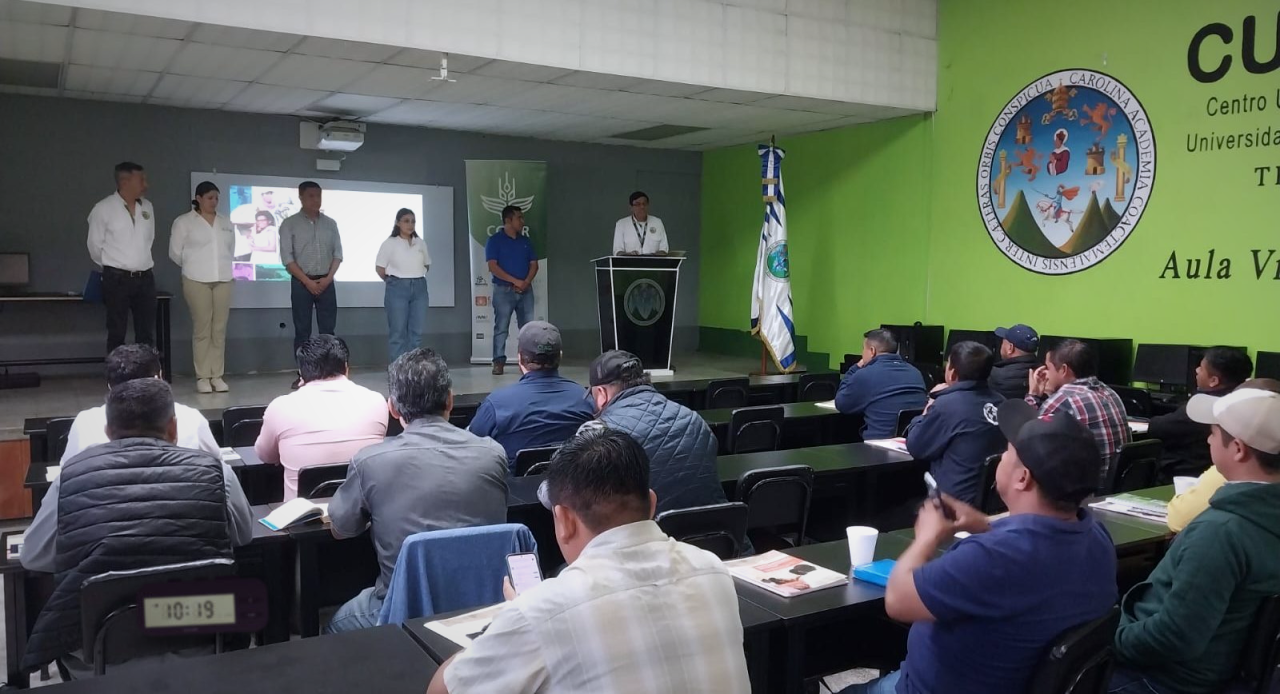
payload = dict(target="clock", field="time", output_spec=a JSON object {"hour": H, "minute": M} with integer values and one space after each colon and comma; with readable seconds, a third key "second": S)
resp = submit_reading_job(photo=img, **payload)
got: {"hour": 10, "minute": 19}
